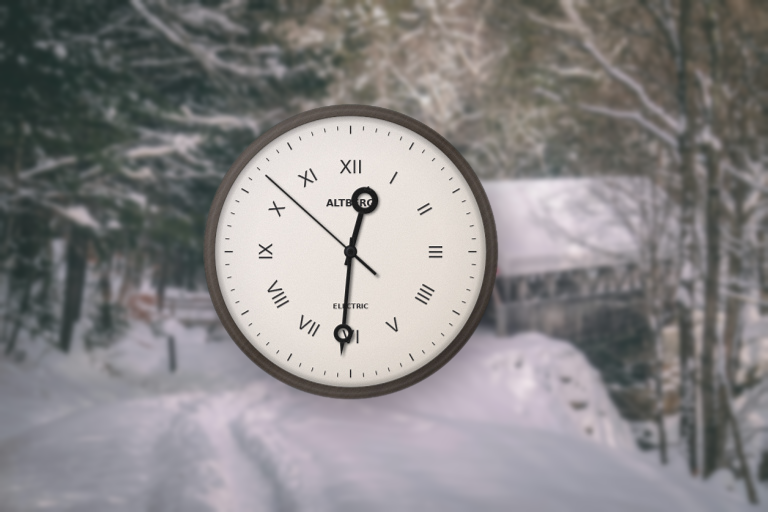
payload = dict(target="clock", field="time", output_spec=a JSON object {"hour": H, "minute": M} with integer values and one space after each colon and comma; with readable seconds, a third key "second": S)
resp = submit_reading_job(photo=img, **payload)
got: {"hour": 12, "minute": 30, "second": 52}
